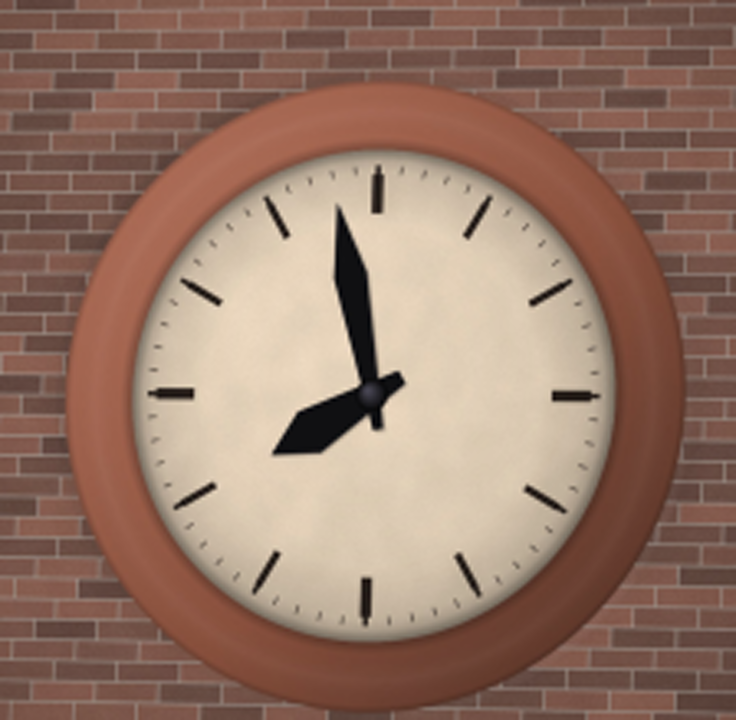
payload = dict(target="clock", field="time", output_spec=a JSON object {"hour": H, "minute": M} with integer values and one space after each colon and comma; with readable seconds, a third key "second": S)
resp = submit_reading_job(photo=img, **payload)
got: {"hour": 7, "minute": 58}
